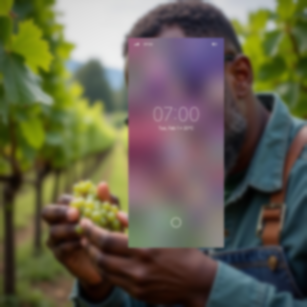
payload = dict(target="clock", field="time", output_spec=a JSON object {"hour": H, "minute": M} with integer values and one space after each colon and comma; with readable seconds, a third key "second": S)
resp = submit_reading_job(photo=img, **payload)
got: {"hour": 7, "minute": 0}
